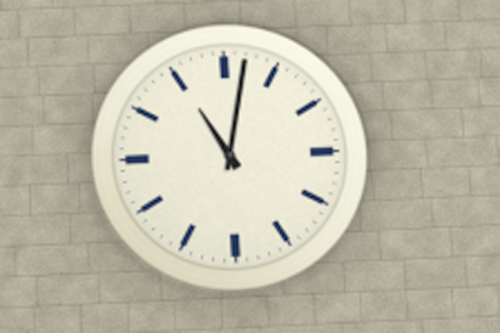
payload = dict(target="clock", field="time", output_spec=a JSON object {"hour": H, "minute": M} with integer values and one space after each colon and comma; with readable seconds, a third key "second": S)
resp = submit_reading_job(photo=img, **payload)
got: {"hour": 11, "minute": 2}
